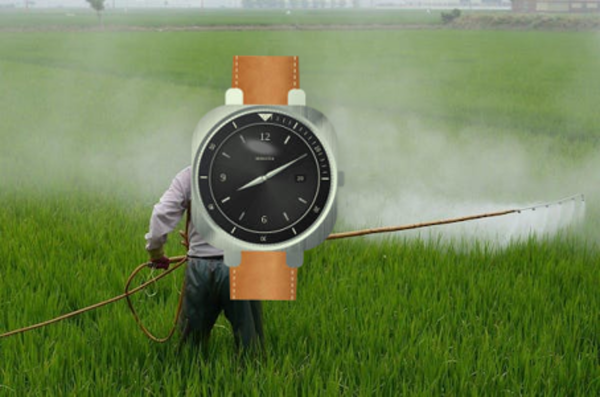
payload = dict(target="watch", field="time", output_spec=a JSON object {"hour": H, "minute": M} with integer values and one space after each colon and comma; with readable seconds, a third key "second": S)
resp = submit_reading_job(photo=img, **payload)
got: {"hour": 8, "minute": 10}
